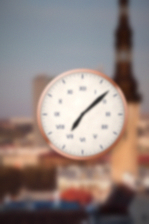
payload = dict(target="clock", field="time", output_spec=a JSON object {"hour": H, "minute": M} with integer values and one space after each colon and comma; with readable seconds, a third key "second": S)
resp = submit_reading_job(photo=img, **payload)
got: {"hour": 7, "minute": 8}
